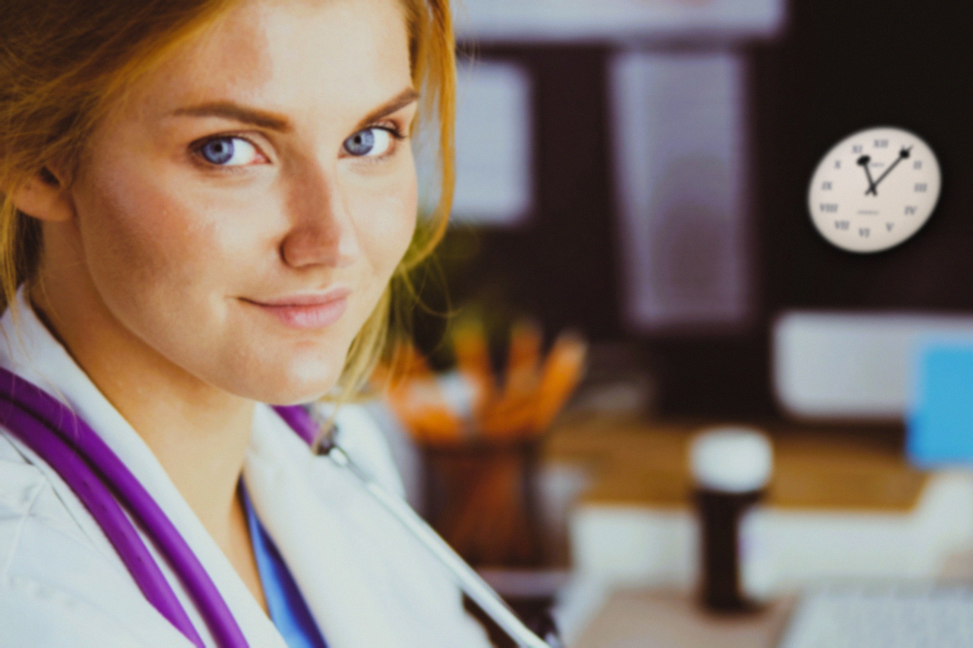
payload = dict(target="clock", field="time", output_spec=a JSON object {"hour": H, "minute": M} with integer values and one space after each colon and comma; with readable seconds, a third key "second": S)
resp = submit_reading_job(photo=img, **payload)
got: {"hour": 11, "minute": 6}
